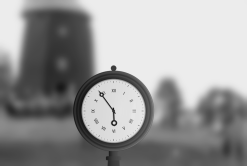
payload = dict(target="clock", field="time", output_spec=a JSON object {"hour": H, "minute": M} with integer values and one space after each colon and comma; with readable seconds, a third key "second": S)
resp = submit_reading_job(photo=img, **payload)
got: {"hour": 5, "minute": 54}
